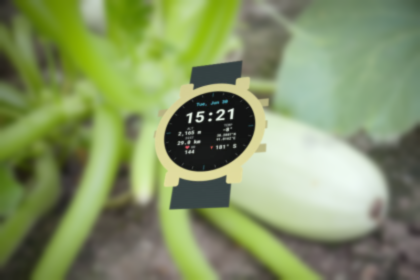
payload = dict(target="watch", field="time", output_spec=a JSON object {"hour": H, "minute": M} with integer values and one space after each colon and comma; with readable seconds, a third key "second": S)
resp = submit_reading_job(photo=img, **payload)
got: {"hour": 15, "minute": 21}
